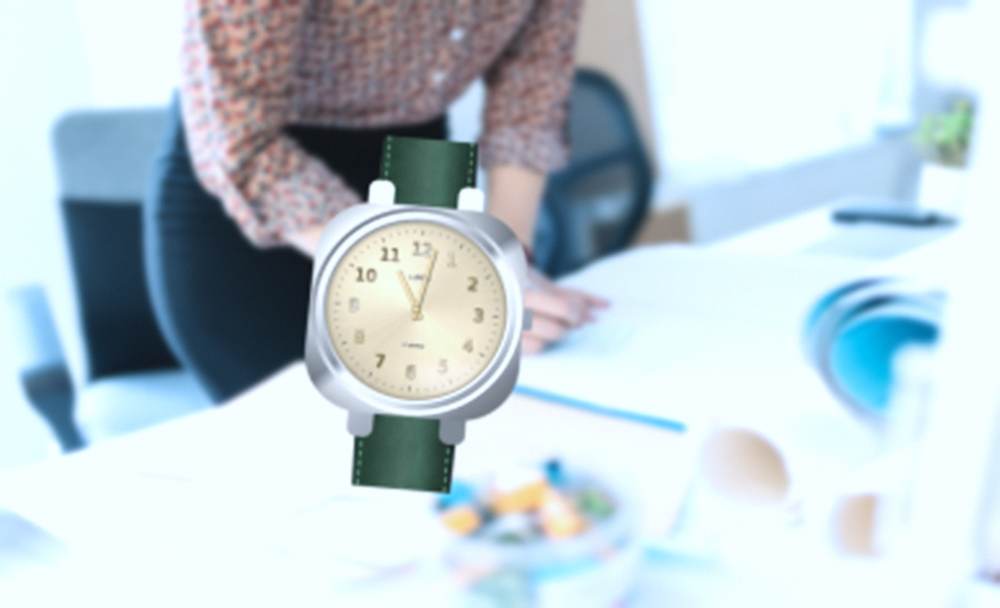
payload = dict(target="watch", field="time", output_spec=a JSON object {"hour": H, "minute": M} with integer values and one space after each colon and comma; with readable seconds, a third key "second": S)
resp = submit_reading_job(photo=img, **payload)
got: {"hour": 11, "minute": 2}
